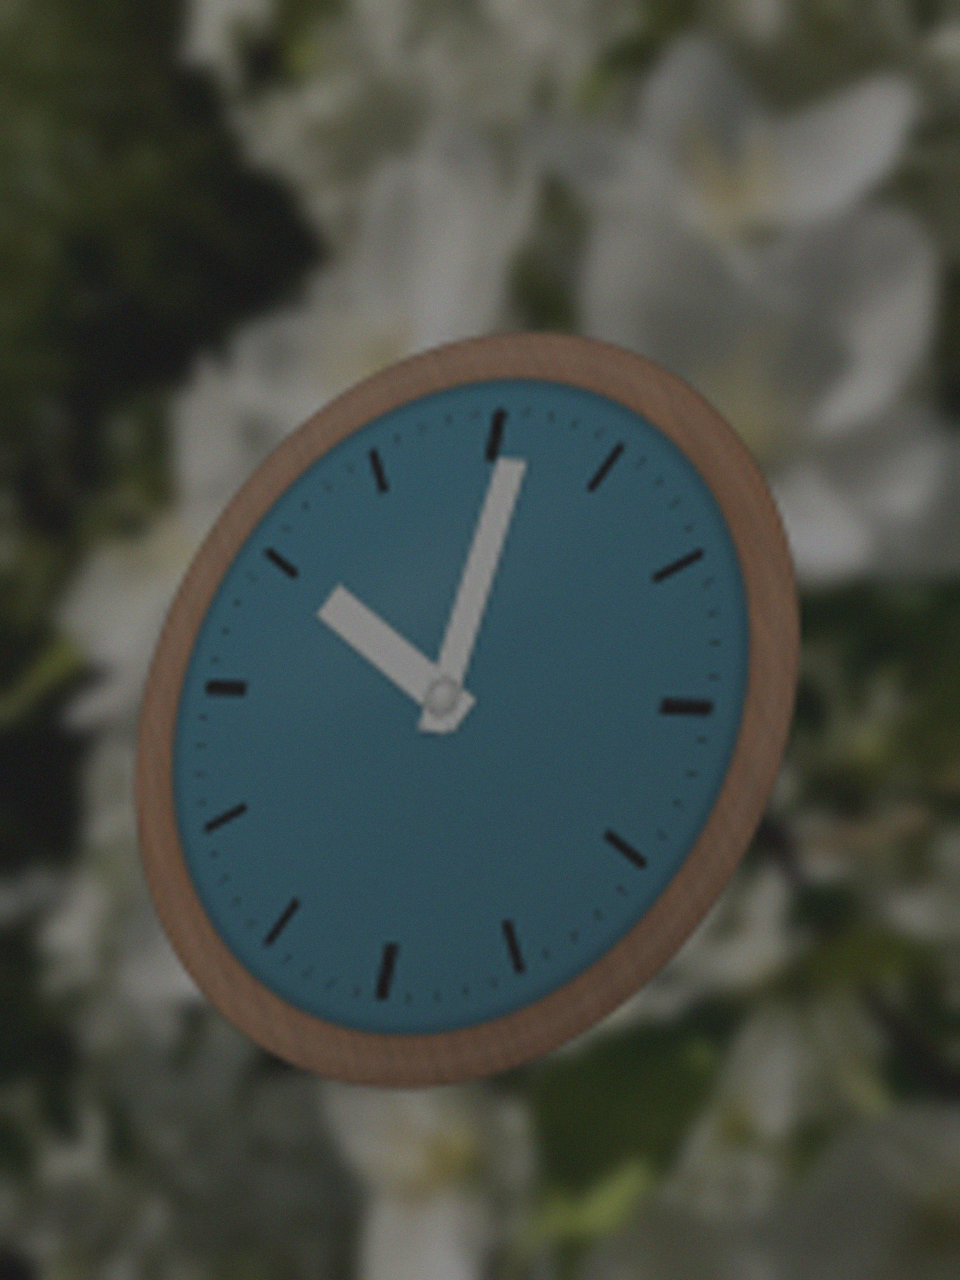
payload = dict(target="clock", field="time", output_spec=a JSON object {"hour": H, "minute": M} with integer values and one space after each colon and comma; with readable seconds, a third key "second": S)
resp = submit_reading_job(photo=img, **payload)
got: {"hour": 10, "minute": 1}
